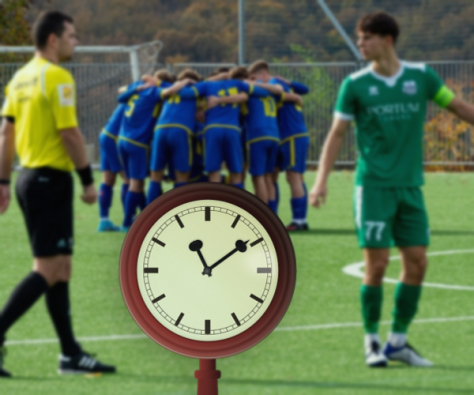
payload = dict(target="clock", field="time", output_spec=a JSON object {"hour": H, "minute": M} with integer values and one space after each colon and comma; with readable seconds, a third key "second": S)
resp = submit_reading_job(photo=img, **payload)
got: {"hour": 11, "minute": 9}
